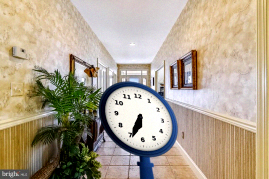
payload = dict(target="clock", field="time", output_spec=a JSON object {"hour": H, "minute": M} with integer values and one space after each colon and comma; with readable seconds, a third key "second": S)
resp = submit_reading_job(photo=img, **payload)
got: {"hour": 6, "minute": 34}
